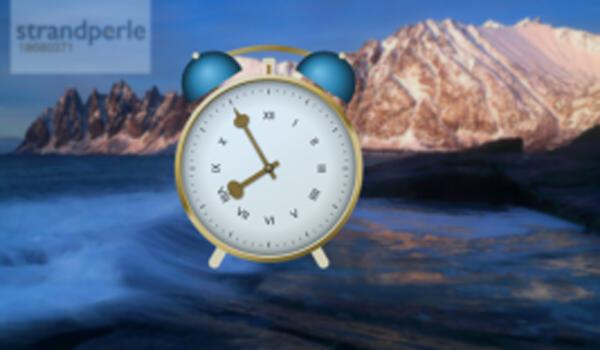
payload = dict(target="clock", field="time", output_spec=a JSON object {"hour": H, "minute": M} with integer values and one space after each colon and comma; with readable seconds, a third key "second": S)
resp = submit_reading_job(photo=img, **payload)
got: {"hour": 7, "minute": 55}
